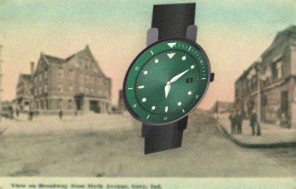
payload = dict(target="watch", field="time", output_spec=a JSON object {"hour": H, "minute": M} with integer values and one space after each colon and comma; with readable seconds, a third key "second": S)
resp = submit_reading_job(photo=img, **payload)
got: {"hour": 6, "minute": 10}
